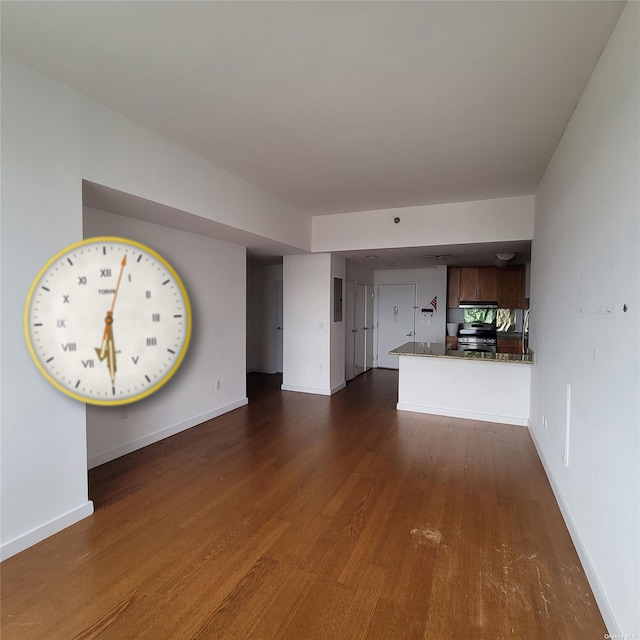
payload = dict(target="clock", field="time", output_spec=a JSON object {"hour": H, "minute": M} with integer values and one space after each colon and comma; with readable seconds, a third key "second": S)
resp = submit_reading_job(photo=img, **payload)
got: {"hour": 6, "minute": 30, "second": 3}
